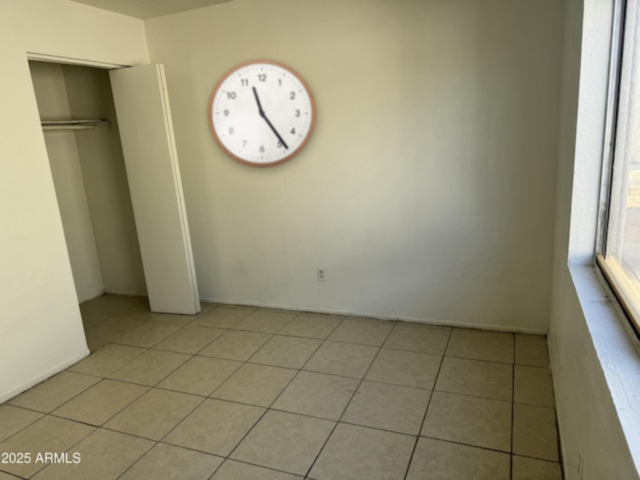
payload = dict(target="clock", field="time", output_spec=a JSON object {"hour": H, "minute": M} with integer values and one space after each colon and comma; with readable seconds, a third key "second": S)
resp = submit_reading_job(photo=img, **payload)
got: {"hour": 11, "minute": 24}
